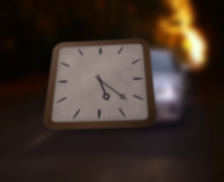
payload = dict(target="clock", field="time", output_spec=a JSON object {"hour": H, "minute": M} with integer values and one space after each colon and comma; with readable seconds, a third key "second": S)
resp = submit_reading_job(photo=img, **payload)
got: {"hour": 5, "minute": 22}
